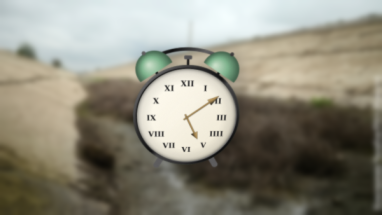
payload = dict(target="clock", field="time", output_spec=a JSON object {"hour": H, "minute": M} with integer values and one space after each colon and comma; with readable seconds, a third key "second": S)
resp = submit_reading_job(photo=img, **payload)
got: {"hour": 5, "minute": 9}
